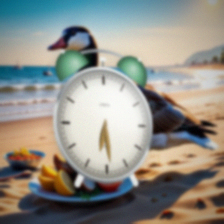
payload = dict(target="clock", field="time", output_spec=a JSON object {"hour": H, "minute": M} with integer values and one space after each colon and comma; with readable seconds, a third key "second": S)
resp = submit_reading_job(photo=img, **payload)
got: {"hour": 6, "minute": 29}
